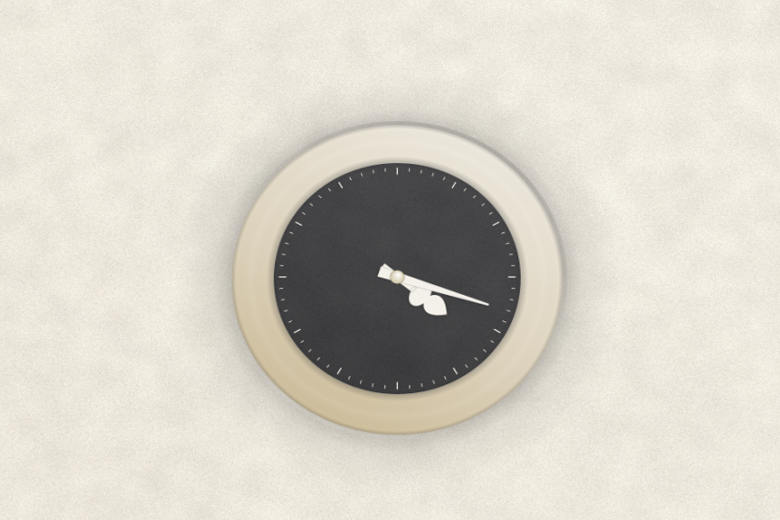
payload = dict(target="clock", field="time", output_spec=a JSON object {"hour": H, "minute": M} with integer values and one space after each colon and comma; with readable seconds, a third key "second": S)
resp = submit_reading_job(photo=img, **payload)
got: {"hour": 4, "minute": 18}
